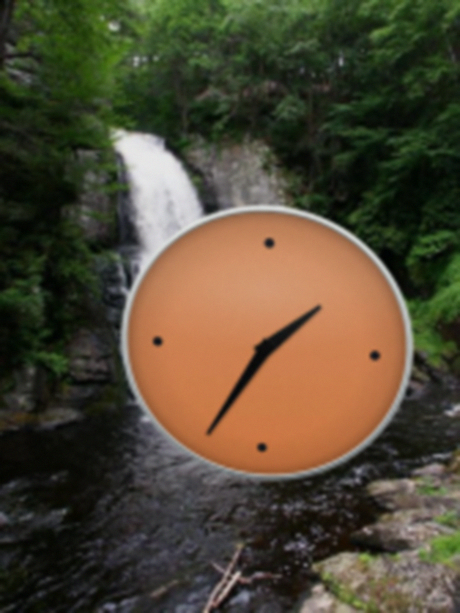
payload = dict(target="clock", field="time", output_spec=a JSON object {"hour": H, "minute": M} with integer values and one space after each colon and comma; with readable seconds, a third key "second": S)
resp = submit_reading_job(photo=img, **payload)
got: {"hour": 1, "minute": 35}
